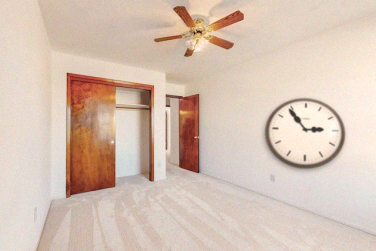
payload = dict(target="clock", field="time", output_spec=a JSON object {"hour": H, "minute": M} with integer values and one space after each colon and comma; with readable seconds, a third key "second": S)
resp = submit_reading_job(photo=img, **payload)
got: {"hour": 2, "minute": 54}
